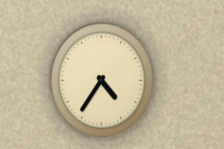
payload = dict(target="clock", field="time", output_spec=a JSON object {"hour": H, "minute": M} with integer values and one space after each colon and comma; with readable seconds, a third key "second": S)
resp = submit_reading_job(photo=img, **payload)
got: {"hour": 4, "minute": 36}
